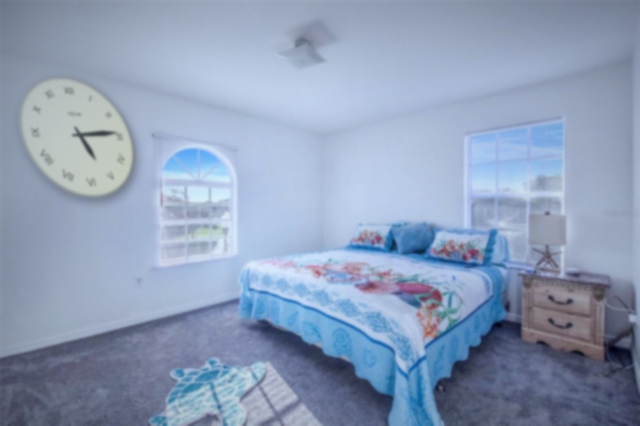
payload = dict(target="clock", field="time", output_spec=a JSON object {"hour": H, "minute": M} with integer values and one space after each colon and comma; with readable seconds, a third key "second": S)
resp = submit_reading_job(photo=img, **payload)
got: {"hour": 5, "minute": 14}
